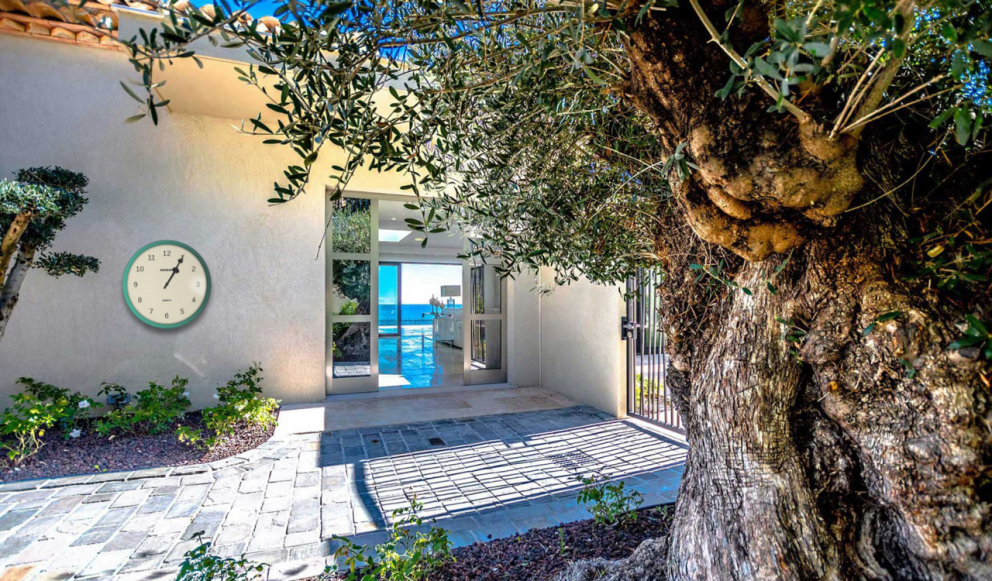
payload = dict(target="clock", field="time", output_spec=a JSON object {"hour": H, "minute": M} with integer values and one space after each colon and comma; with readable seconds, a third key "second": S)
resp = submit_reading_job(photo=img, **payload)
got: {"hour": 1, "minute": 5}
